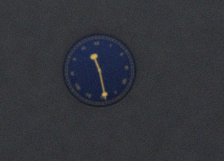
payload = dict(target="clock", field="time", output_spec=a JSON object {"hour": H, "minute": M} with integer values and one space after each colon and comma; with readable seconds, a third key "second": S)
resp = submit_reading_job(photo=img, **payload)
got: {"hour": 11, "minute": 29}
